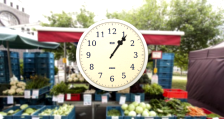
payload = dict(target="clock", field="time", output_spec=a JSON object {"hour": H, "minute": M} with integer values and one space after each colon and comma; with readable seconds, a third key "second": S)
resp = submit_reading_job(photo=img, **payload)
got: {"hour": 1, "minute": 6}
